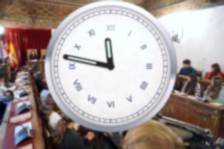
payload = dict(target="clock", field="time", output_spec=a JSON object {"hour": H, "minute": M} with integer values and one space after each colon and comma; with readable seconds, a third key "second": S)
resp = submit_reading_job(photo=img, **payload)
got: {"hour": 11, "minute": 47}
